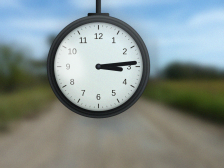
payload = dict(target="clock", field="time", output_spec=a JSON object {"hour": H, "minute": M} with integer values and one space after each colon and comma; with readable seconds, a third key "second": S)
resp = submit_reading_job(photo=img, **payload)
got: {"hour": 3, "minute": 14}
